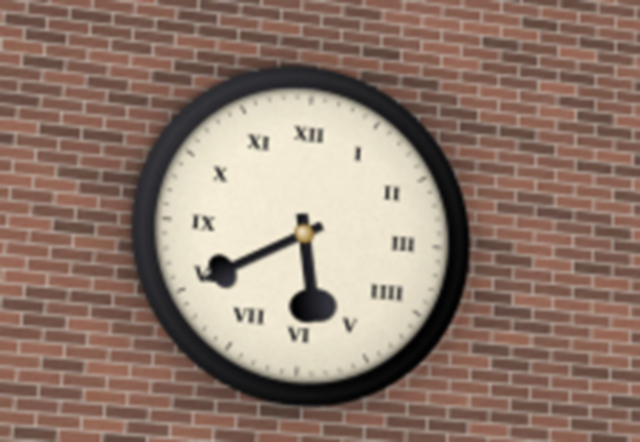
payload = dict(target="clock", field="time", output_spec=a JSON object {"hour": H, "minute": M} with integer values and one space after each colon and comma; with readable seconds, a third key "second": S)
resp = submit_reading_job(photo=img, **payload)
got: {"hour": 5, "minute": 40}
